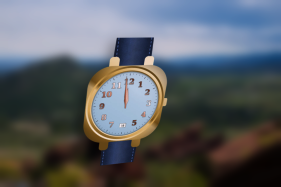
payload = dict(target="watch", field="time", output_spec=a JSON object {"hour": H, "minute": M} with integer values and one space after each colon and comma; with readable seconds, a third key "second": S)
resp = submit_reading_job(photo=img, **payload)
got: {"hour": 11, "minute": 59}
